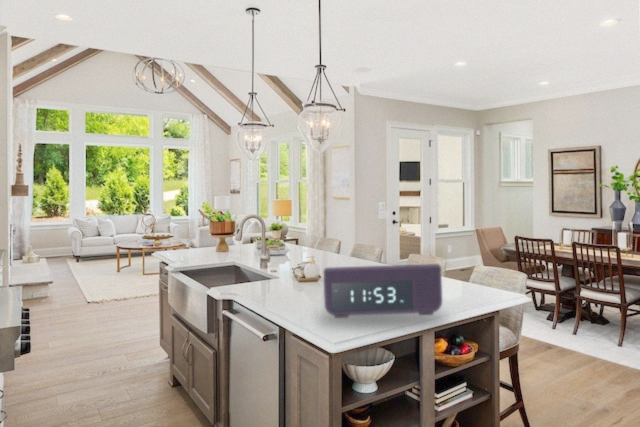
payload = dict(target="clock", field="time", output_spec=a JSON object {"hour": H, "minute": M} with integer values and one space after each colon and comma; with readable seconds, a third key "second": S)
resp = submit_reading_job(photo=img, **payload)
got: {"hour": 11, "minute": 53}
